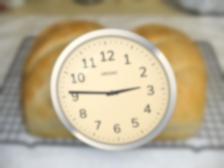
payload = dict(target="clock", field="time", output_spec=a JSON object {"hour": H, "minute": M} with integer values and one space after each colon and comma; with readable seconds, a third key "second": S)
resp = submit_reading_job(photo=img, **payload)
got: {"hour": 2, "minute": 46}
